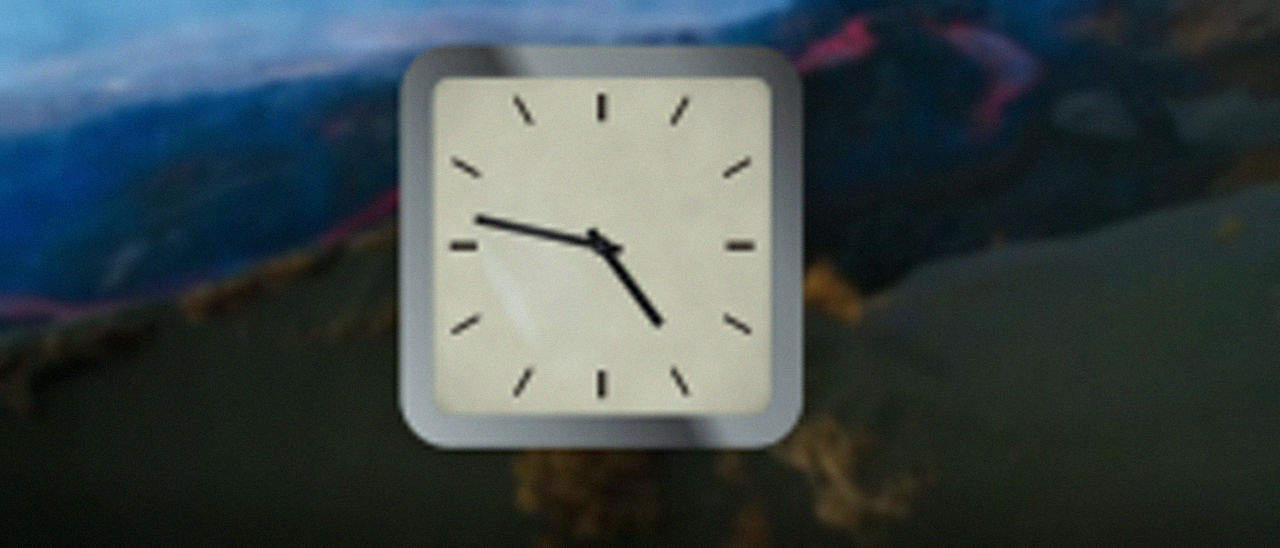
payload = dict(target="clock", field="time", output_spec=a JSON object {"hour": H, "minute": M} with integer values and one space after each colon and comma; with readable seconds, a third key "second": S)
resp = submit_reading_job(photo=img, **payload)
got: {"hour": 4, "minute": 47}
